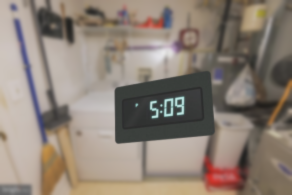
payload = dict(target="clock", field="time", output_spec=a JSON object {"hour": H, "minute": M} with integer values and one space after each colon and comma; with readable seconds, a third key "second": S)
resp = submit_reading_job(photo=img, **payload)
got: {"hour": 5, "minute": 9}
